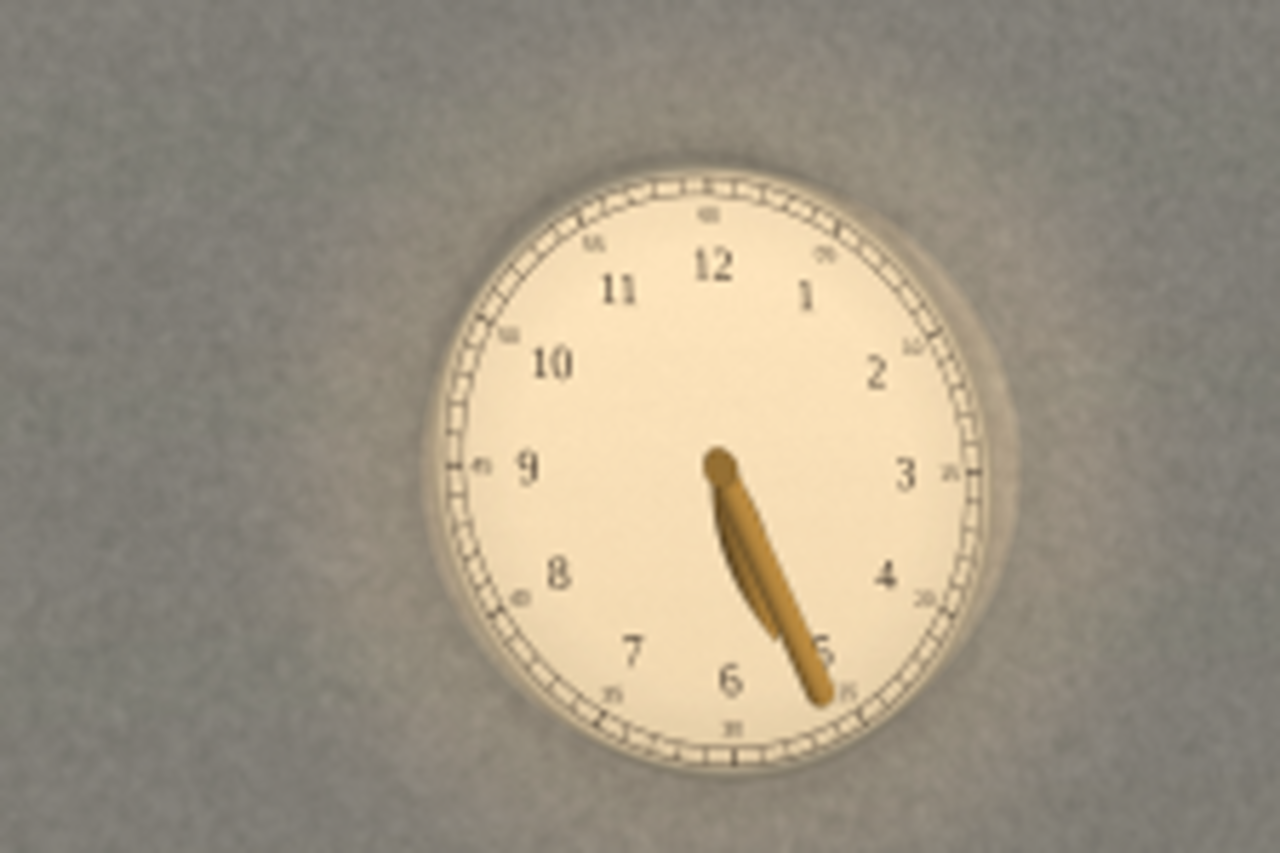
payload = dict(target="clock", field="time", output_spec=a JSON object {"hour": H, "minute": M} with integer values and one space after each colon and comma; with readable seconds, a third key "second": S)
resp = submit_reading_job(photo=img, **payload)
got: {"hour": 5, "minute": 26}
